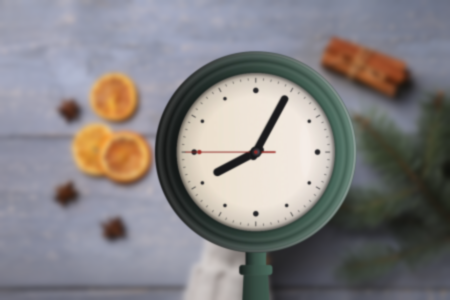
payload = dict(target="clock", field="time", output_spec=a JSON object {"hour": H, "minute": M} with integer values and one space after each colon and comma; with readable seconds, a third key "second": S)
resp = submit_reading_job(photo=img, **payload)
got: {"hour": 8, "minute": 4, "second": 45}
